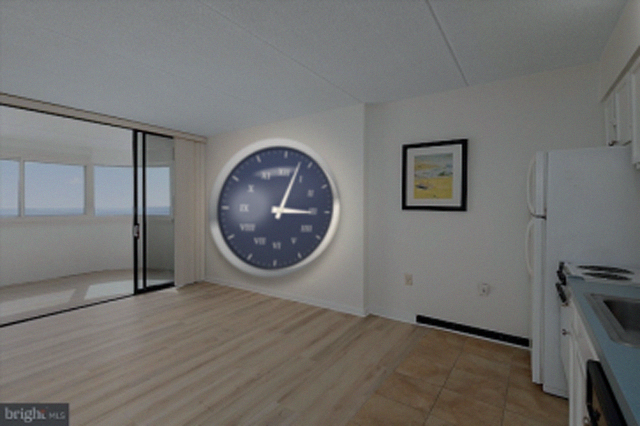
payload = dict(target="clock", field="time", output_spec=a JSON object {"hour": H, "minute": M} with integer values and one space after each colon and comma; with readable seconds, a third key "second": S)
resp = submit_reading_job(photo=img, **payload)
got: {"hour": 3, "minute": 3}
